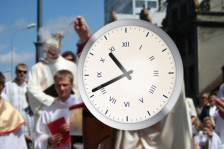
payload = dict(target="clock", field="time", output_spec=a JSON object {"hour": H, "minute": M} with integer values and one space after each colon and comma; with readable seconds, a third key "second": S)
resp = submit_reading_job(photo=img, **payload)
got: {"hour": 10, "minute": 41}
